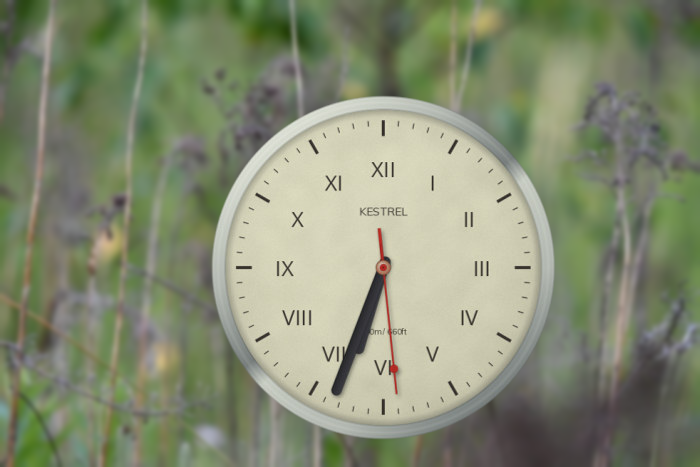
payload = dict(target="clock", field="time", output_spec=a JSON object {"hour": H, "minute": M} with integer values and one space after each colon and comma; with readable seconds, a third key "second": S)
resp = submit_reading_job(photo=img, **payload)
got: {"hour": 6, "minute": 33, "second": 29}
